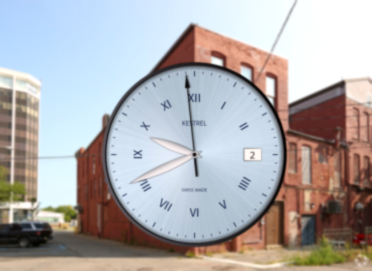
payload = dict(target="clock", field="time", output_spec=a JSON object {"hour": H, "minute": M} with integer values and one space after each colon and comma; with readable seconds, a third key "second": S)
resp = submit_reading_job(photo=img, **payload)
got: {"hour": 9, "minute": 40, "second": 59}
